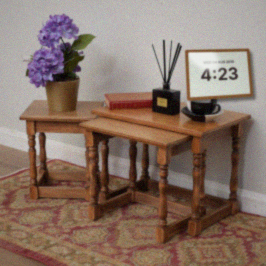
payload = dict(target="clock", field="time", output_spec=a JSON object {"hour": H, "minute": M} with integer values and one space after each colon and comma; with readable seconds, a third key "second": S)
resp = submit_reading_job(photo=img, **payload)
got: {"hour": 4, "minute": 23}
